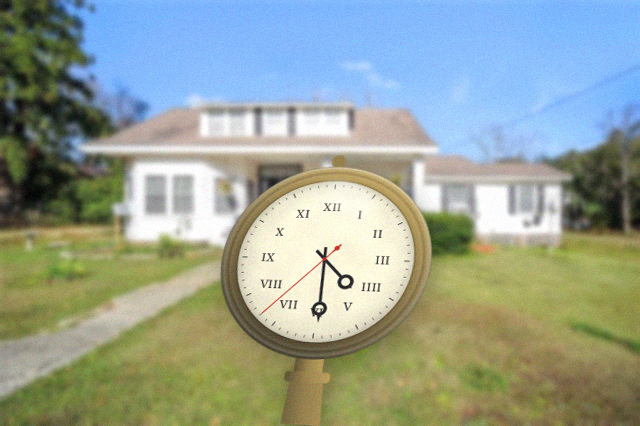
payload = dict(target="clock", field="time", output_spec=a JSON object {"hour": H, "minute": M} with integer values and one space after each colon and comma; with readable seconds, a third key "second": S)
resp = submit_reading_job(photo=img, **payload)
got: {"hour": 4, "minute": 29, "second": 37}
